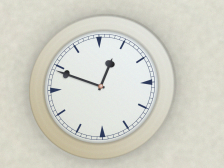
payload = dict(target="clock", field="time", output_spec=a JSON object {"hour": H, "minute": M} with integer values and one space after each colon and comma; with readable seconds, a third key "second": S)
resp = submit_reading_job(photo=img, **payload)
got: {"hour": 12, "minute": 49}
